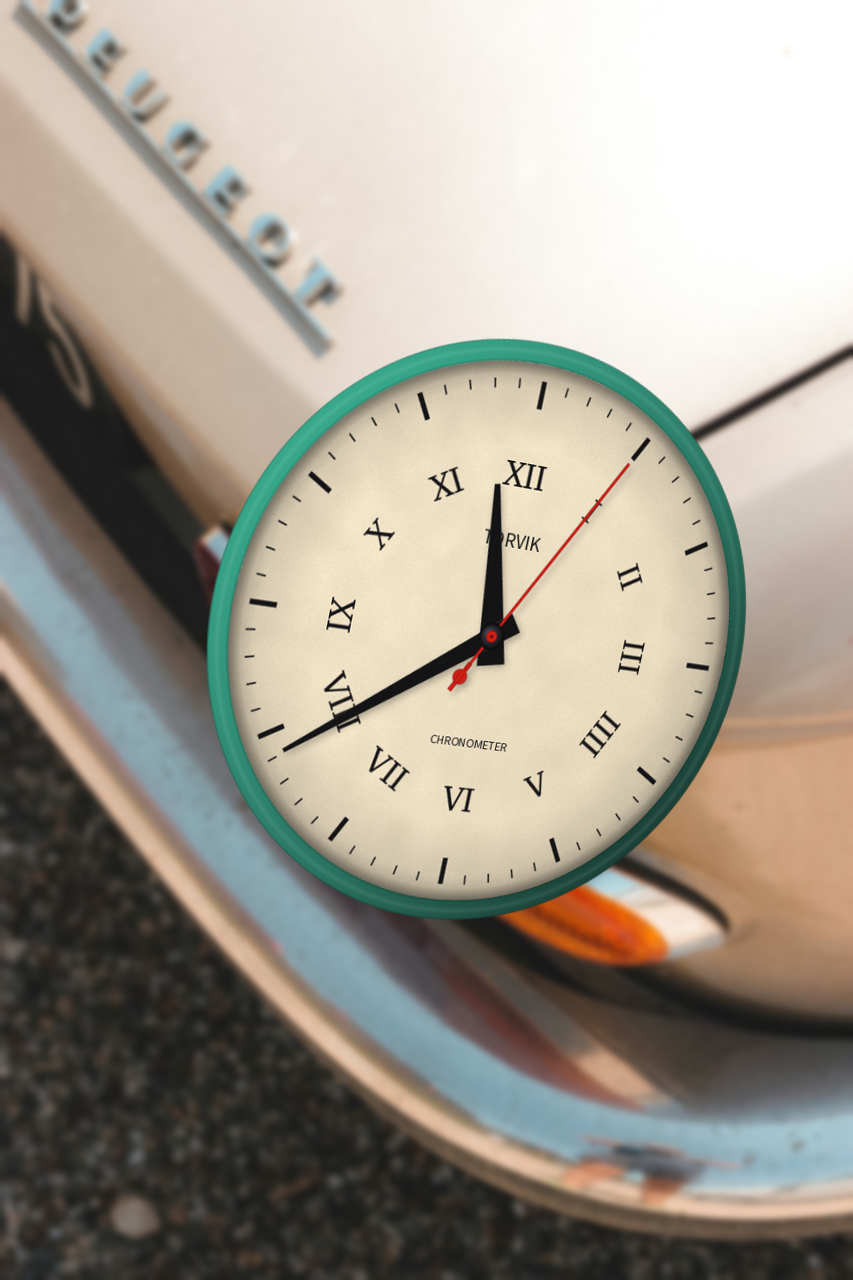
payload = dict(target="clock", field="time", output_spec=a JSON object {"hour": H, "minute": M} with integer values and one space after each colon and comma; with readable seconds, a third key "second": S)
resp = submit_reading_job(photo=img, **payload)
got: {"hour": 11, "minute": 39, "second": 5}
